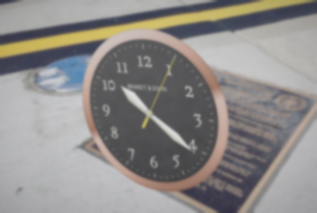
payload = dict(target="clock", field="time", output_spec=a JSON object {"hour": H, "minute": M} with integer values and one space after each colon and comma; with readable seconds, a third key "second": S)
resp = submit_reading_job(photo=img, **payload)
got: {"hour": 10, "minute": 21, "second": 5}
